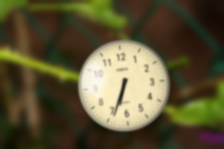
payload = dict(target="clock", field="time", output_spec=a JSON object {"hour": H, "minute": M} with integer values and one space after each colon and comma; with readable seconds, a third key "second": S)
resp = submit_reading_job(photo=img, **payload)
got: {"hour": 6, "minute": 34}
